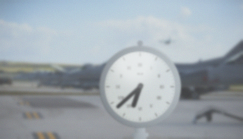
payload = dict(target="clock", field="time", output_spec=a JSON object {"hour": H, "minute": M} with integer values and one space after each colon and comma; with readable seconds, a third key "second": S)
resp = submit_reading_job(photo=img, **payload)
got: {"hour": 6, "minute": 38}
